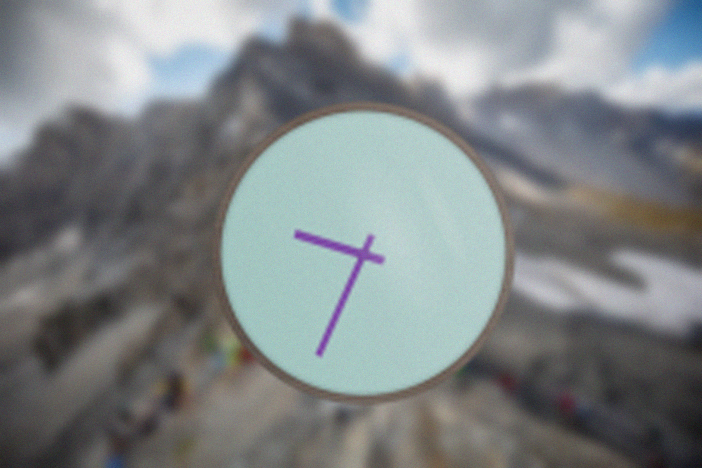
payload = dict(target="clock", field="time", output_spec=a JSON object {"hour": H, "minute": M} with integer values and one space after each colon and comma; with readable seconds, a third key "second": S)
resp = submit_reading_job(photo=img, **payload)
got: {"hour": 9, "minute": 34}
